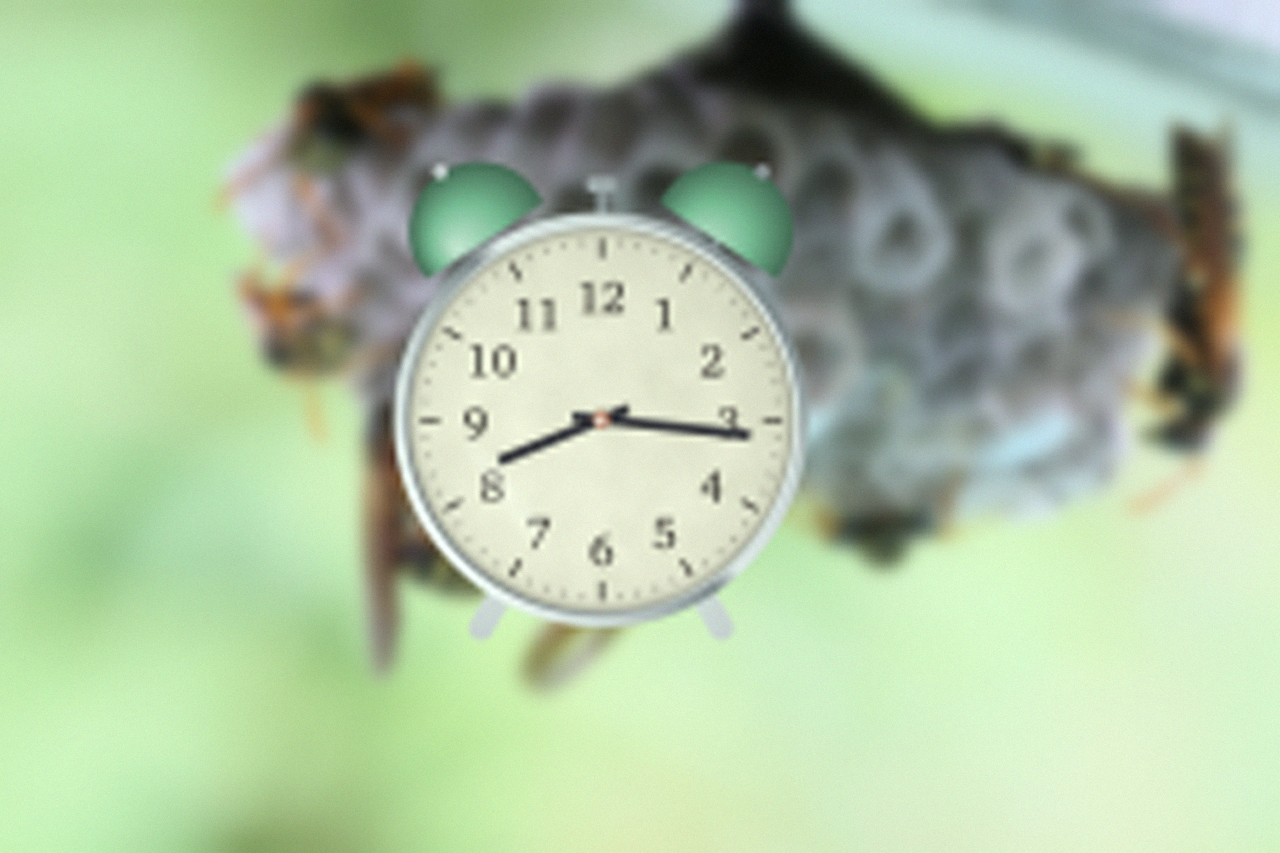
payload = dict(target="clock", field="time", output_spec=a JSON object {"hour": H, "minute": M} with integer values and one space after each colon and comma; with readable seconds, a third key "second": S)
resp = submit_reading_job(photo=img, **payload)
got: {"hour": 8, "minute": 16}
